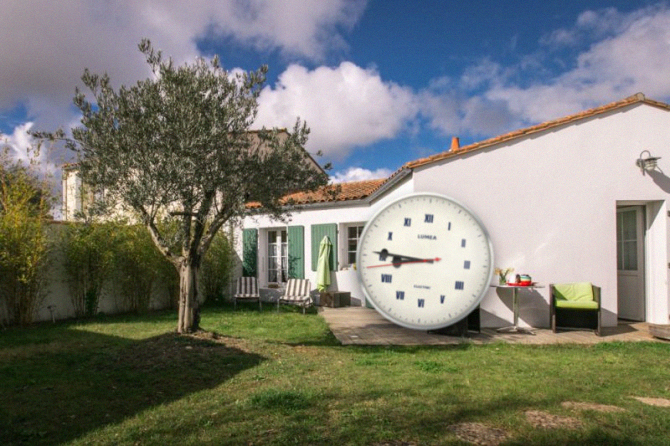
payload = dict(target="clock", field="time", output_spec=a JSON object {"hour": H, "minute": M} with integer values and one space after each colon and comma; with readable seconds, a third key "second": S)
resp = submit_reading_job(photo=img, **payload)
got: {"hour": 8, "minute": 45, "second": 43}
